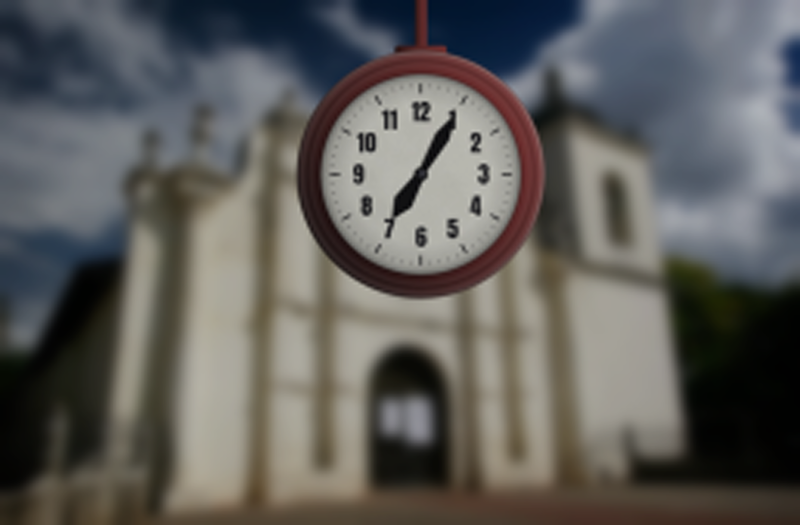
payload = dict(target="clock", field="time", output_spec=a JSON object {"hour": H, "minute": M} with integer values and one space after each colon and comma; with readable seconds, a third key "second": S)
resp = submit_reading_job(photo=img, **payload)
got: {"hour": 7, "minute": 5}
